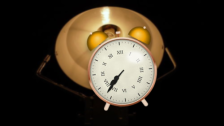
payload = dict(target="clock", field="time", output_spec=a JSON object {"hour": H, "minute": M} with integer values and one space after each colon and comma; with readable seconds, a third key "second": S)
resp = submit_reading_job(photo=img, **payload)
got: {"hour": 7, "minute": 37}
